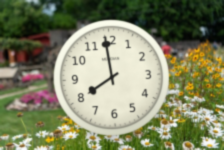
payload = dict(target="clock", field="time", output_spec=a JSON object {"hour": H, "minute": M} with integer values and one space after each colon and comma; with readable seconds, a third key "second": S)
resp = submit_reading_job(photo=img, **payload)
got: {"hour": 7, "minute": 59}
